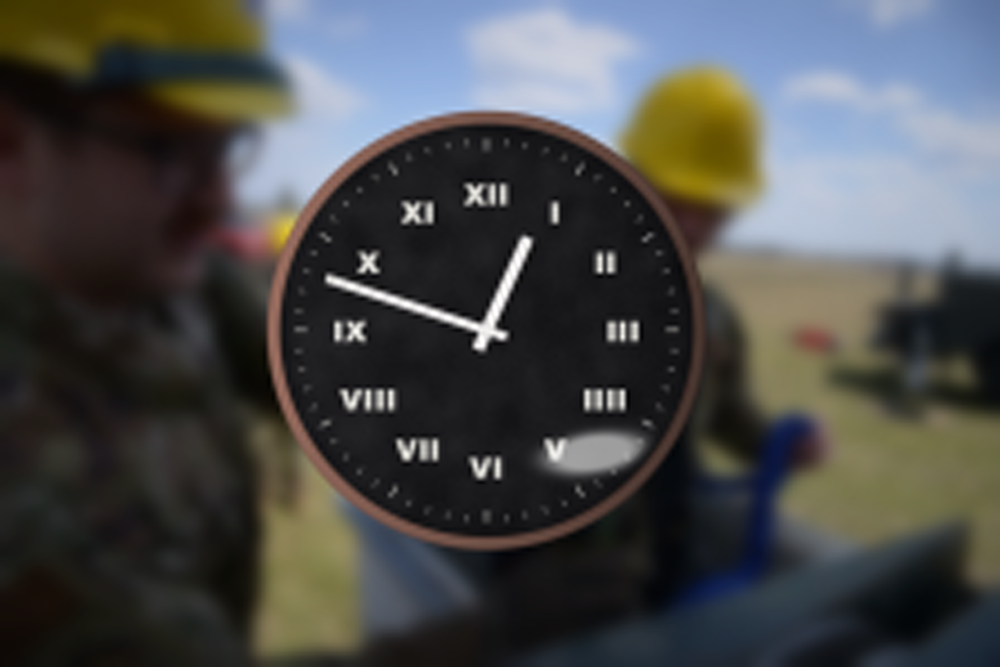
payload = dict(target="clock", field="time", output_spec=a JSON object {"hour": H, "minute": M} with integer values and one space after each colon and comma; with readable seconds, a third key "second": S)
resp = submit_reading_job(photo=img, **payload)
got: {"hour": 12, "minute": 48}
